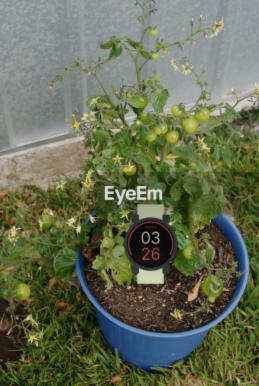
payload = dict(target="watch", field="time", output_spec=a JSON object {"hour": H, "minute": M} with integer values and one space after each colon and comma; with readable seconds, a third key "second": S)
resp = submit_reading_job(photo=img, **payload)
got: {"hour": 3, "minute": 26}
